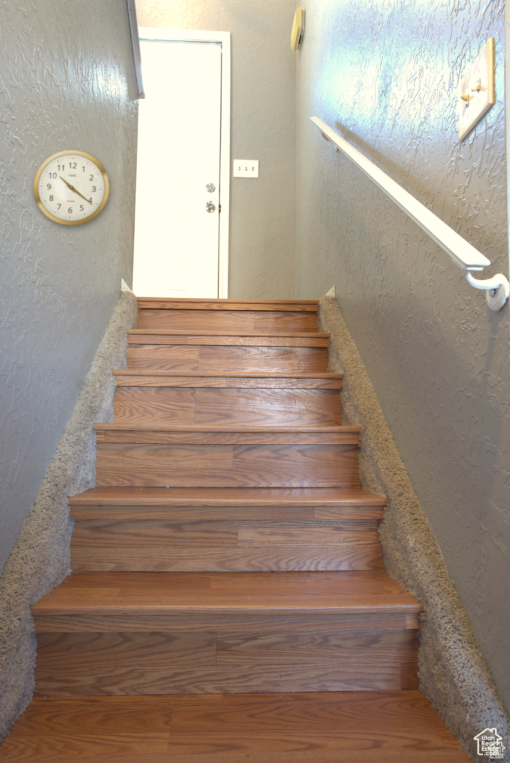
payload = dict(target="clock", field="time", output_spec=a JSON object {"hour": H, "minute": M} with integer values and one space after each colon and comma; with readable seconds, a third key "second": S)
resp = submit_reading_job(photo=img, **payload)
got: {"hour": 10, "minute": 21}
